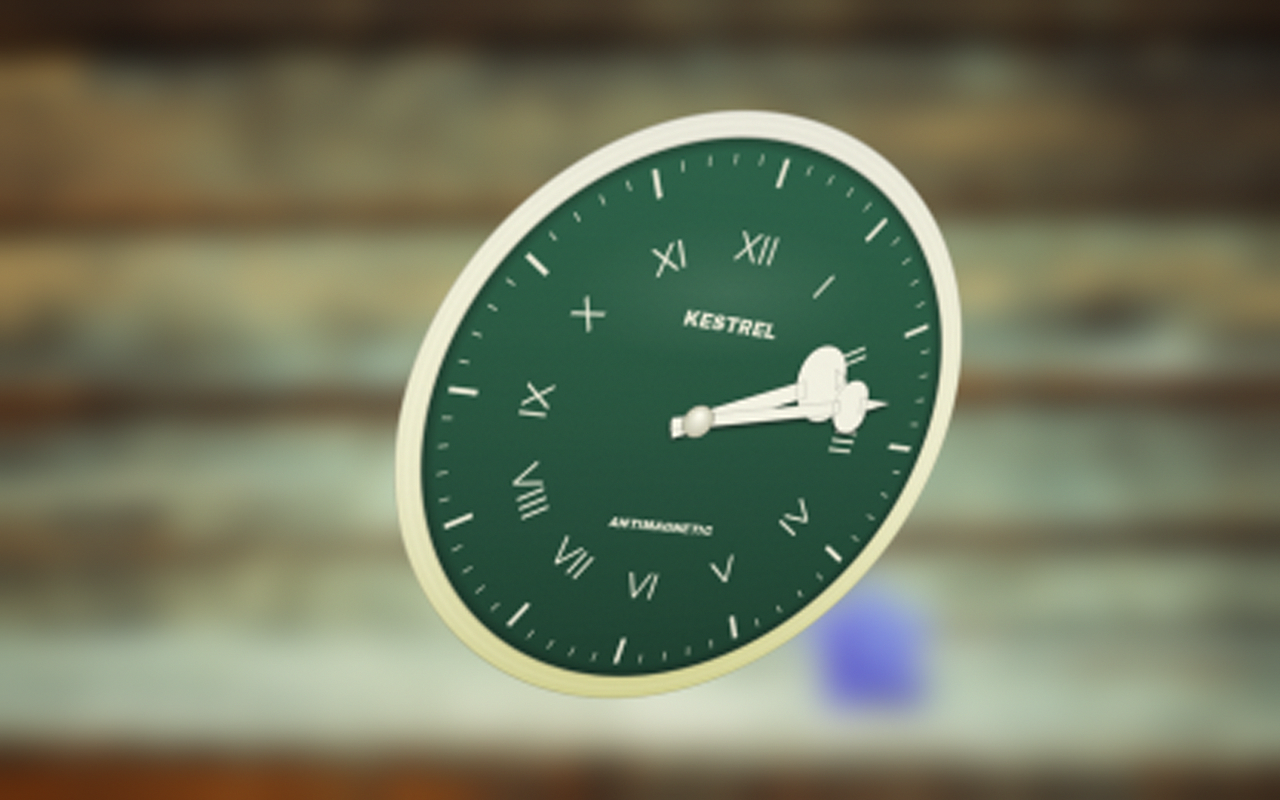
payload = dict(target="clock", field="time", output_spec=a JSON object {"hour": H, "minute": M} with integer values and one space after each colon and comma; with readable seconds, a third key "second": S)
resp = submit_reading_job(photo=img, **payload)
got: {"hour": 2, "minute": 13}
